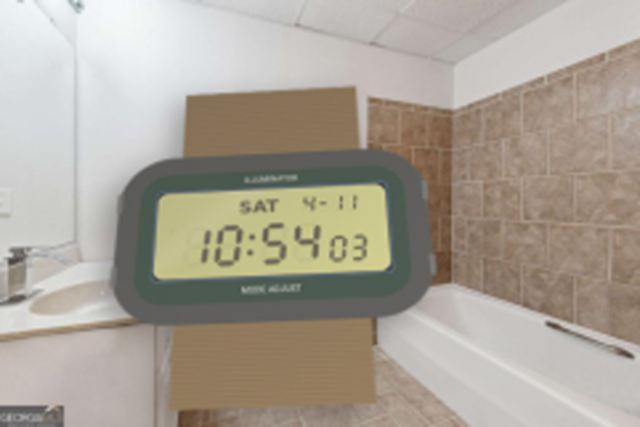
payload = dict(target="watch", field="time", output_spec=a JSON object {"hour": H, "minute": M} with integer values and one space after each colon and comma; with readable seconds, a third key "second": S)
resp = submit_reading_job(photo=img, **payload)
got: {"hour": 10, "minute": 54, "second": 3}
